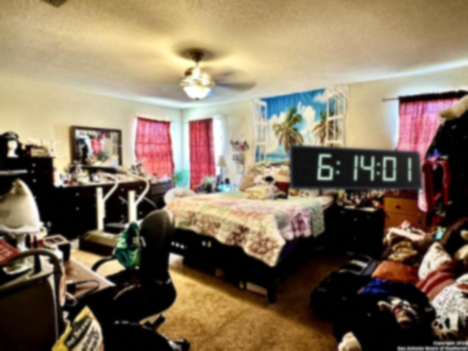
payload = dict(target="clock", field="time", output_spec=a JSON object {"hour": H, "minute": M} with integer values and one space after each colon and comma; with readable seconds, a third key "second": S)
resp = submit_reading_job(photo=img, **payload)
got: {"hour": 6, "minute": 14, "second": 1}
